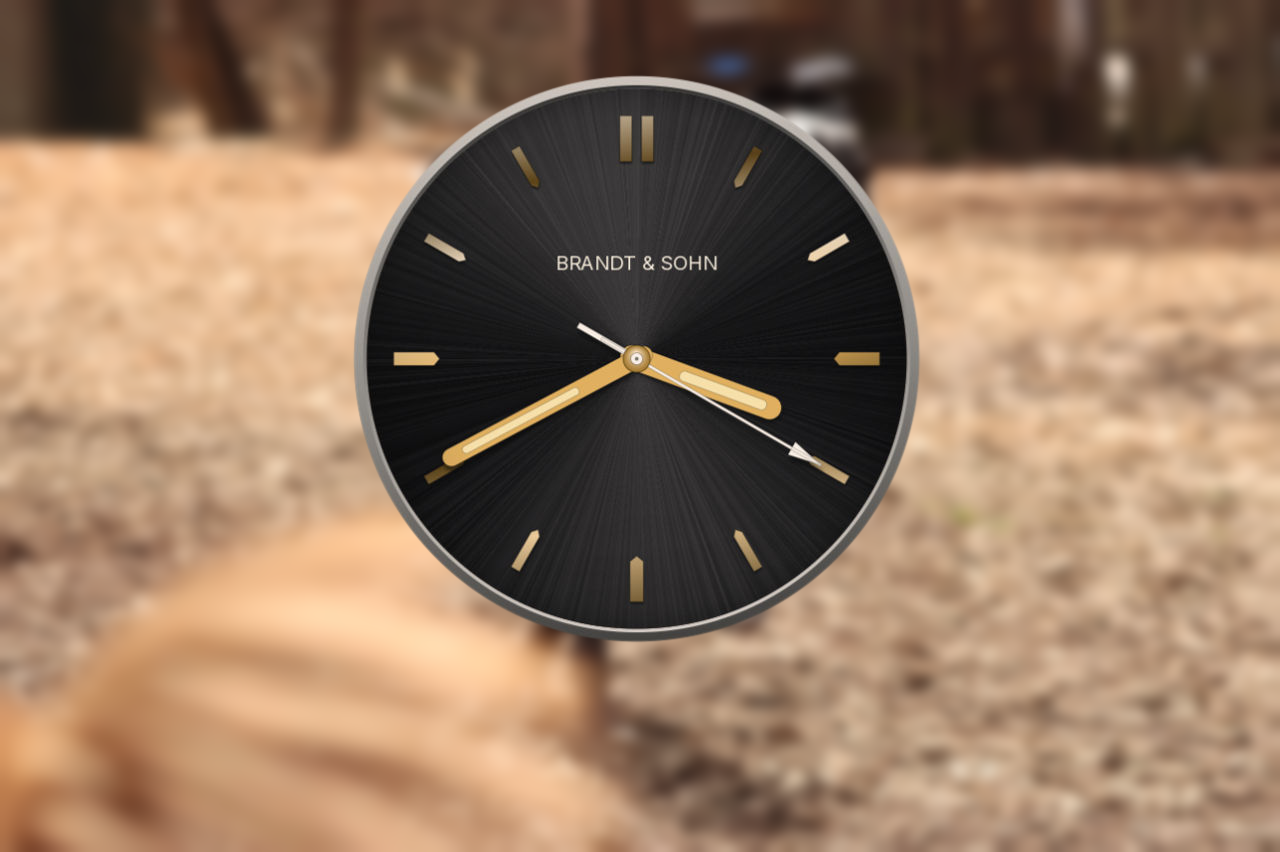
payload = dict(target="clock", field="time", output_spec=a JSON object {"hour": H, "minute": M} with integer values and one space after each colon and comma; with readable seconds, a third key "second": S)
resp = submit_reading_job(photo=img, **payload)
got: {"hour": 3, "minute": 40, "second": 20}
